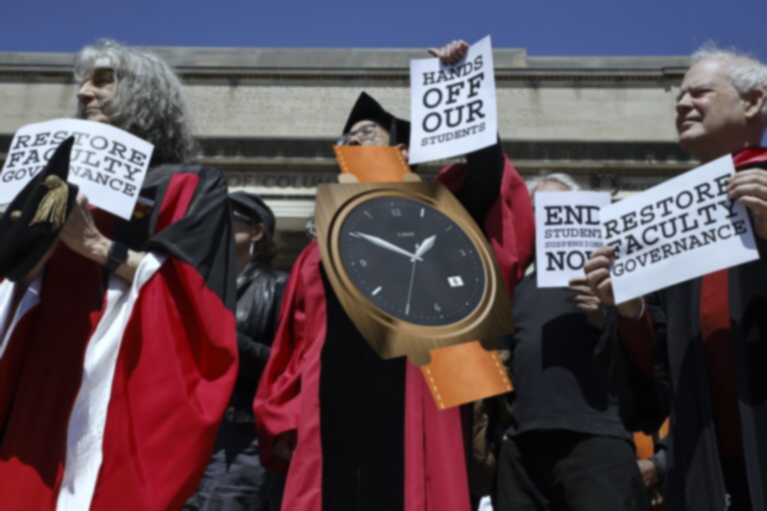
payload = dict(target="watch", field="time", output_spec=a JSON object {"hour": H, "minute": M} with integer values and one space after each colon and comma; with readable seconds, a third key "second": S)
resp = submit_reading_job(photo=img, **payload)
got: {"hour": 1, "minute": 50, "second": 35}
